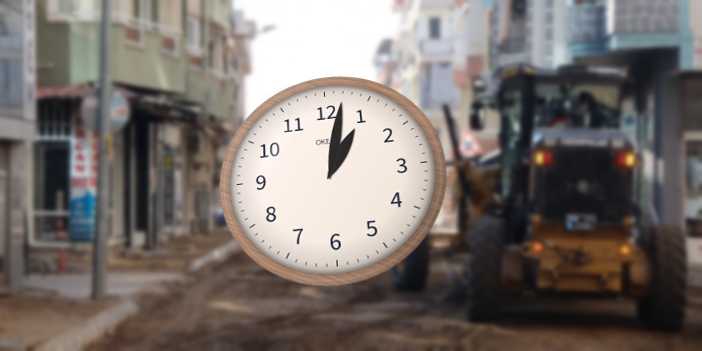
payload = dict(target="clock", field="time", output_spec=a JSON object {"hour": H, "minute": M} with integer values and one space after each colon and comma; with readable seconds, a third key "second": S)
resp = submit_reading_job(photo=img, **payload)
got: {"hour": 1, "minute": 2}
